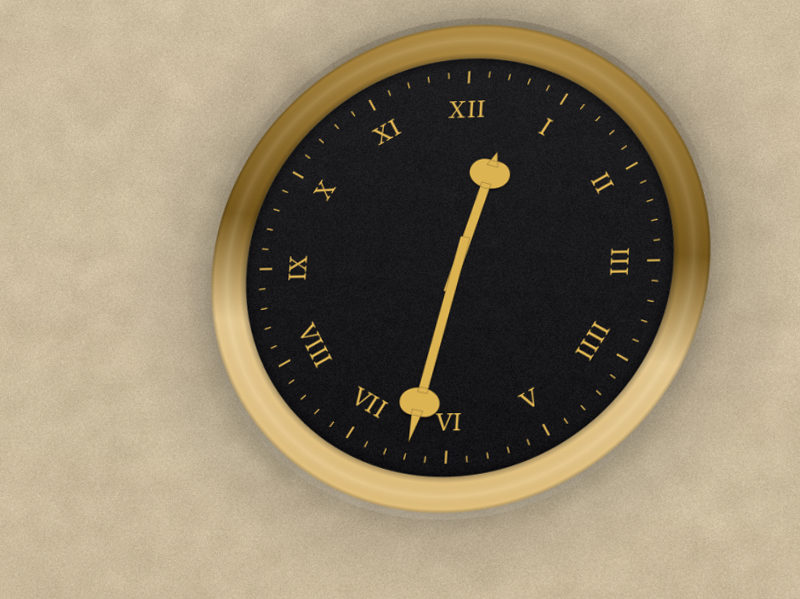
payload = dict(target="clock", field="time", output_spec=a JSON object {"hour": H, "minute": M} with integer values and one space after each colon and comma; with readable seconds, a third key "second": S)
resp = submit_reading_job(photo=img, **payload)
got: {"hour": 12, "minute": 32}
